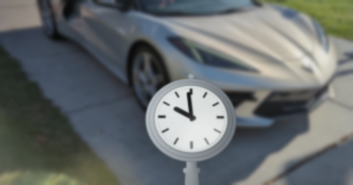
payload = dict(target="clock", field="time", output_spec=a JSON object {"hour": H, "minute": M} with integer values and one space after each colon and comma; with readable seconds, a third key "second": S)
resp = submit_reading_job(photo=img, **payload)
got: {"hour": 9, "minute": 59}
